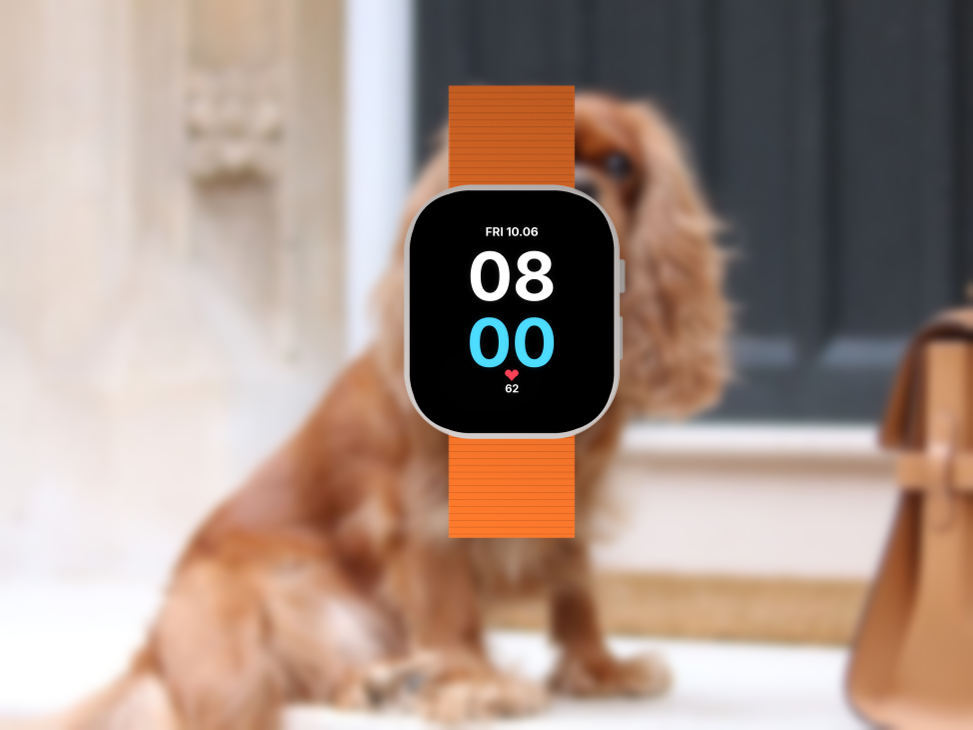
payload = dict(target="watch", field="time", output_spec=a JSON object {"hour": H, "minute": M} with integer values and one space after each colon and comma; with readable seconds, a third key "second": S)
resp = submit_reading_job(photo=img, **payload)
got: {"hour": 8, "minute": 0}
